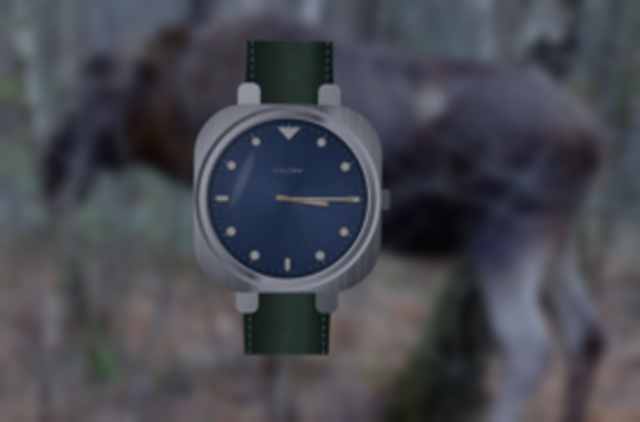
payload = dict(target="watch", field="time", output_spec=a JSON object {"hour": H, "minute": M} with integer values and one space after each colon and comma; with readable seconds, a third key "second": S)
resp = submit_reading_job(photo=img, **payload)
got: {"hour": 3, "minute": 15}
